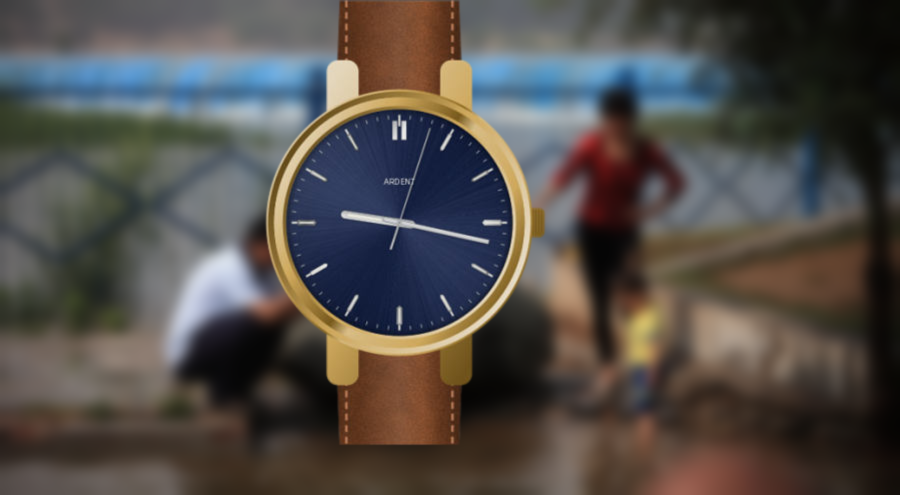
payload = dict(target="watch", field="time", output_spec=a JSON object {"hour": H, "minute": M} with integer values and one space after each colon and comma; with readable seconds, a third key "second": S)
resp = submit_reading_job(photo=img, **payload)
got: {"hour": 9, "minute": 17, "second": 3}
